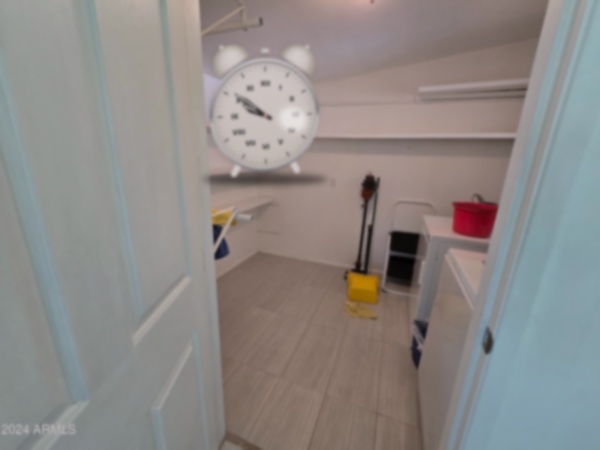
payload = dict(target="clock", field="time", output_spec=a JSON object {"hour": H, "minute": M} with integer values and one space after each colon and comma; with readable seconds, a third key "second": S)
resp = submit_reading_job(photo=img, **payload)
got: {"hour": 9, "minute": 51}
